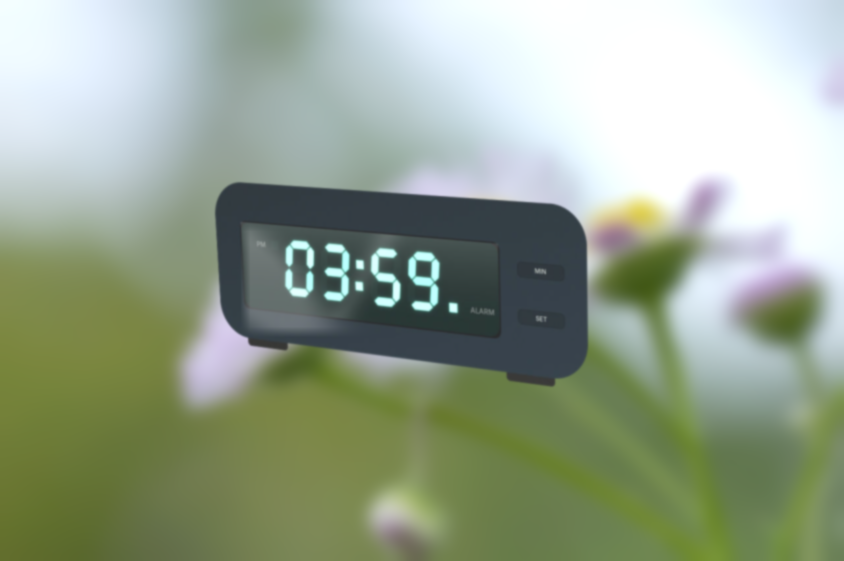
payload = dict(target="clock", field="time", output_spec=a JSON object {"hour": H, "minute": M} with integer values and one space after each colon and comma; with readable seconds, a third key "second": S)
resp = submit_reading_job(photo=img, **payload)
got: {"hour": 3, "minute": 59}
